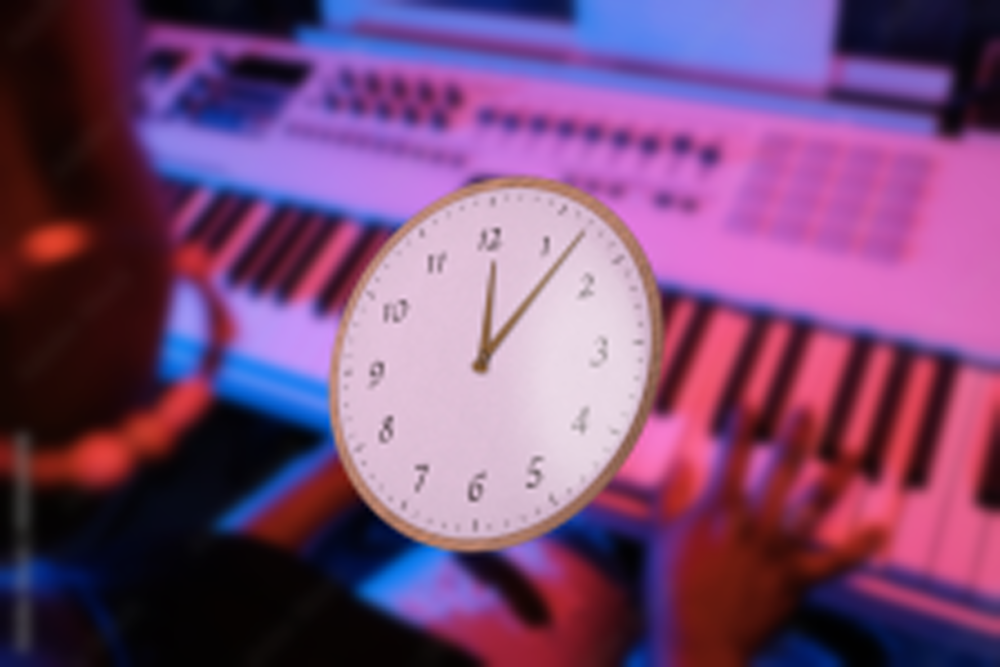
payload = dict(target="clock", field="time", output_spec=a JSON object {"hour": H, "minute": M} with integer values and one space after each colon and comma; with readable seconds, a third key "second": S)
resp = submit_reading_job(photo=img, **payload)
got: {"hour": 12, "minute": 7}
